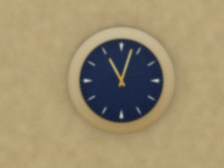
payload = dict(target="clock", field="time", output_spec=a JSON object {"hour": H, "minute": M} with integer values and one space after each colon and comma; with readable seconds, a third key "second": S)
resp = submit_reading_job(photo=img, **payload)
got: {"hour": 11, "minute": 3}
